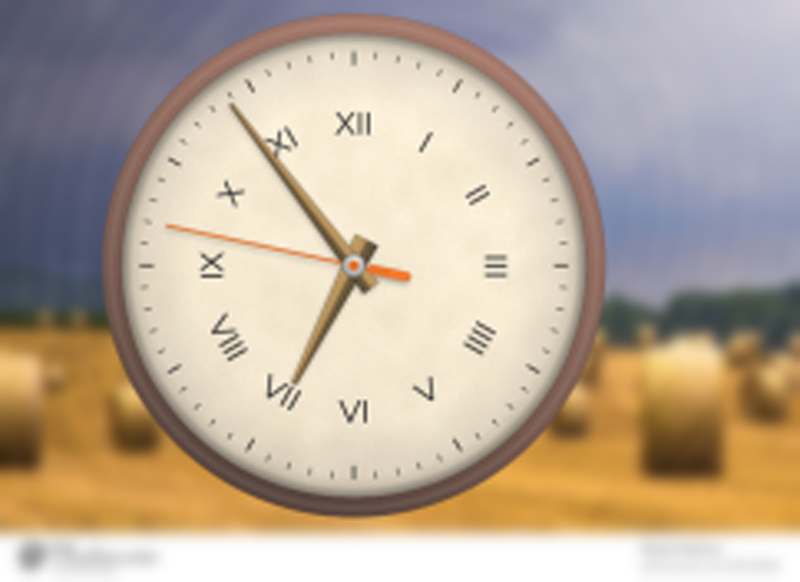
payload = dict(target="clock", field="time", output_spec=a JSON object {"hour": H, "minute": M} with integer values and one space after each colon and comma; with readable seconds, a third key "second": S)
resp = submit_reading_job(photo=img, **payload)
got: {"hour": 6, "minute": 53, "second": 47}
